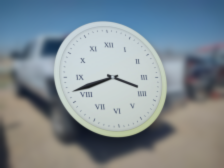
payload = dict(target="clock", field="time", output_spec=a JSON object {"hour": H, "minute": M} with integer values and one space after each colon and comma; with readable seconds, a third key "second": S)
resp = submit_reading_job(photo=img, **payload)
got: {"hour": 3, "minute": 42}
